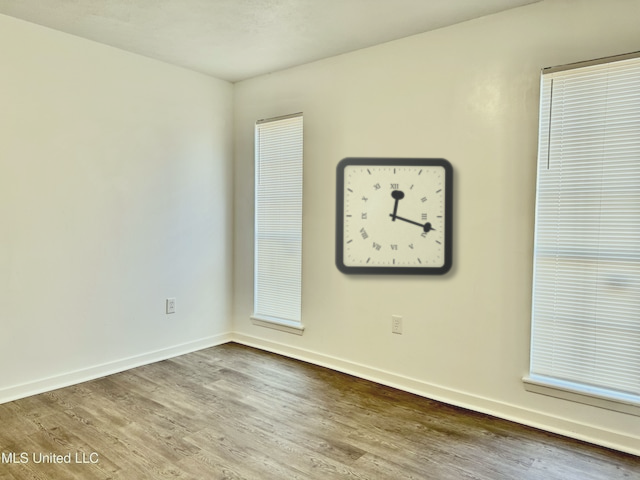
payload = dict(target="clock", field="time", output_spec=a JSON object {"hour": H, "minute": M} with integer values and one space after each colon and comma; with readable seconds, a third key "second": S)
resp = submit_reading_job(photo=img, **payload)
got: {"hour": 12, "minute": 18}
